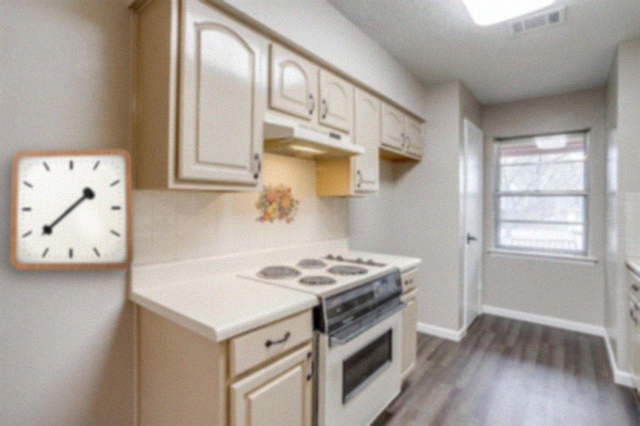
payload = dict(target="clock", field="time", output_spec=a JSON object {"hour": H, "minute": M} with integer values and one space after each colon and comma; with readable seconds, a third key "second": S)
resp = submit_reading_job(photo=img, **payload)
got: {"hour": 1, "minute": 38}
